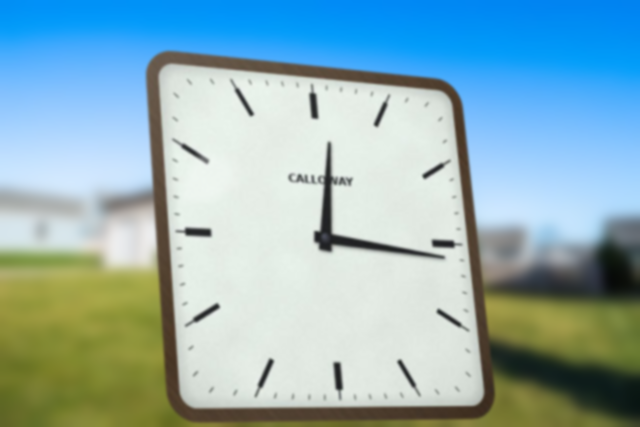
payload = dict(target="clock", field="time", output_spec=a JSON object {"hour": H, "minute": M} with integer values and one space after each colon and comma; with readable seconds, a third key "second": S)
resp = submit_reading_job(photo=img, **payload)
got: {"hour": 12, "minute": 16}
